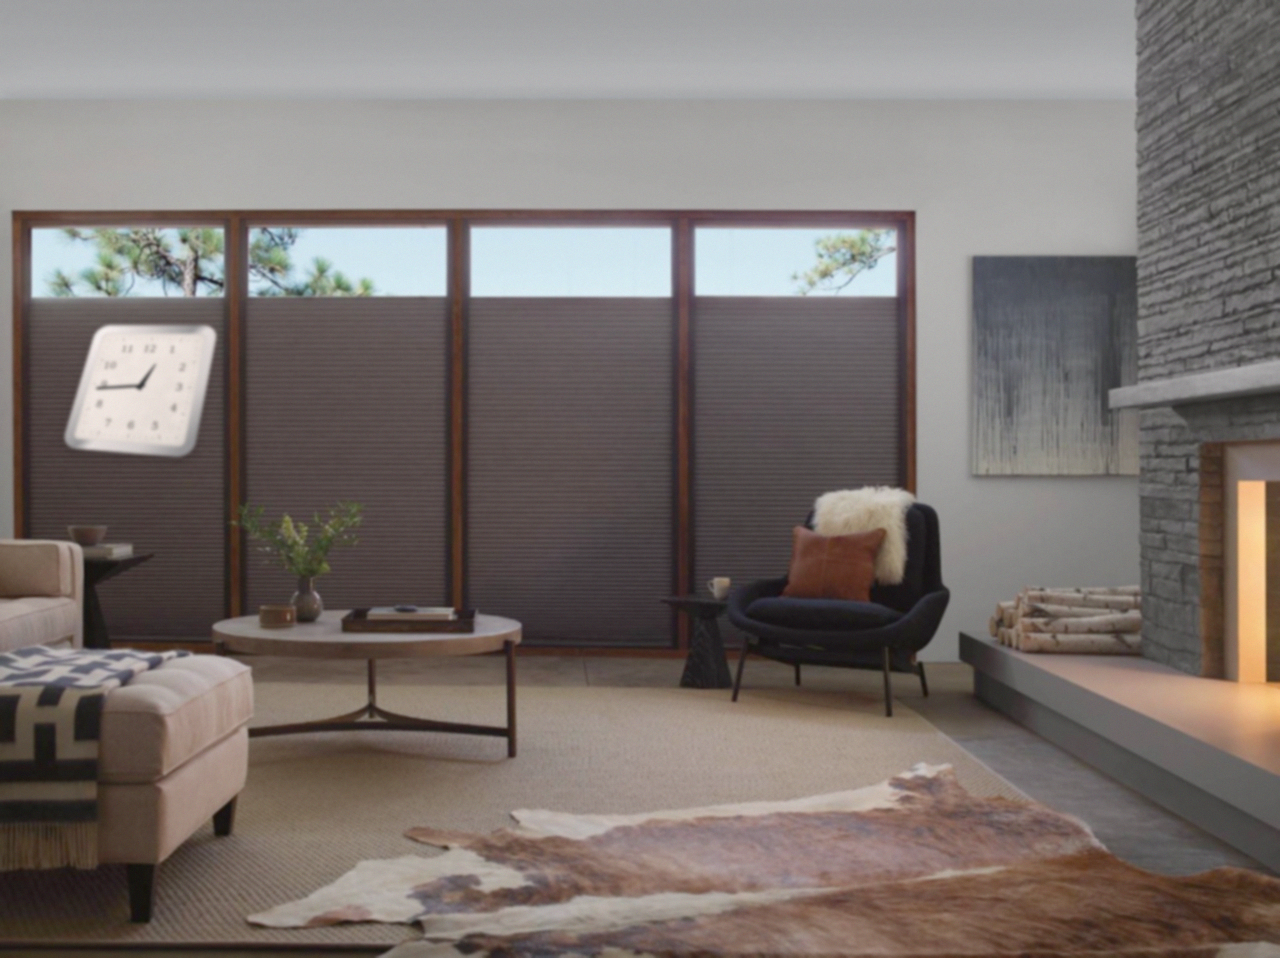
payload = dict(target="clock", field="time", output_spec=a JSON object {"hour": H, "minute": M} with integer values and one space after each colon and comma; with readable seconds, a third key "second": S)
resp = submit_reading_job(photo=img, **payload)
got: {"hour": 12, "minute": 44}
